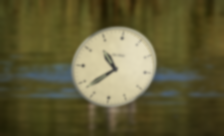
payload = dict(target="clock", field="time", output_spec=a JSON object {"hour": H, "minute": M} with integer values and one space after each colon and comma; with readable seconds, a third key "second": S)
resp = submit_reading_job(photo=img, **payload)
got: {"hour": 10, "minute": 38}
